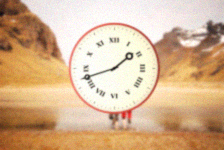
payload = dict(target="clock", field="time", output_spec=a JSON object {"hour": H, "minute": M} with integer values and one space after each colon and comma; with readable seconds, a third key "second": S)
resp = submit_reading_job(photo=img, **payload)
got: {"hour": 1, "minute": 42}
